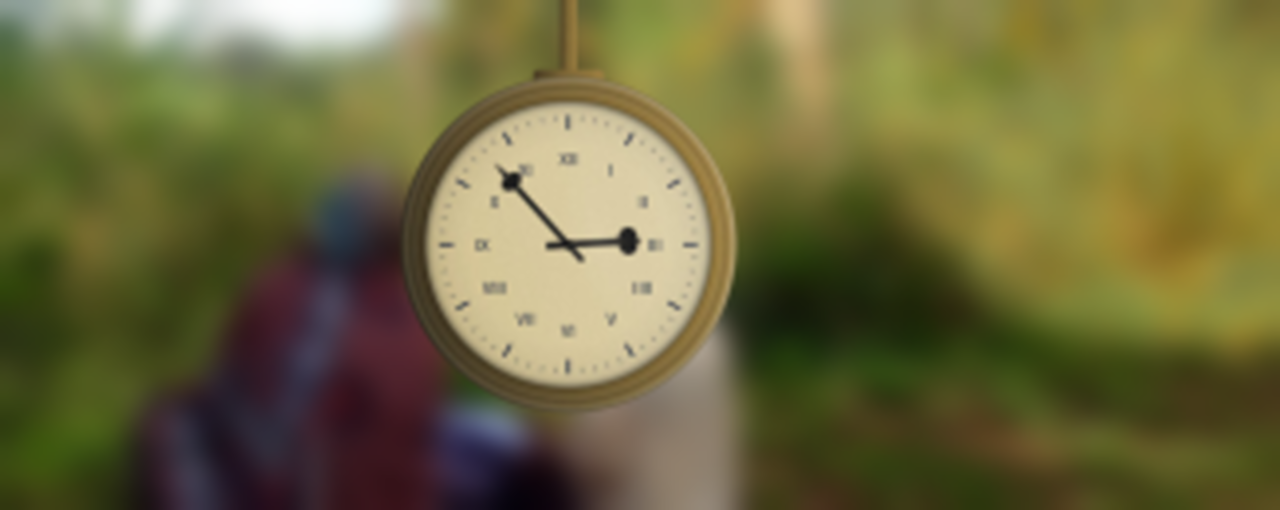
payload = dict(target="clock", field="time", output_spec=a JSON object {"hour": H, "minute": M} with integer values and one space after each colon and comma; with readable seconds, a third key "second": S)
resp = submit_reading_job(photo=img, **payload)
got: {"hour": 2, "minute": 53}
